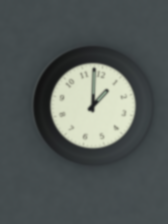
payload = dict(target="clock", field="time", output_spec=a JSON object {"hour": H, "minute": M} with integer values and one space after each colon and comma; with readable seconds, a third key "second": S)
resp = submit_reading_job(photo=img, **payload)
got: {"hour": 12, "minute": 58}
